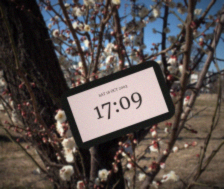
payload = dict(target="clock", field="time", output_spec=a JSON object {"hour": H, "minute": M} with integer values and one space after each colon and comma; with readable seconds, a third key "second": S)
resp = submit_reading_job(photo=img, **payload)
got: {"hour": 17, "minute": 9}
